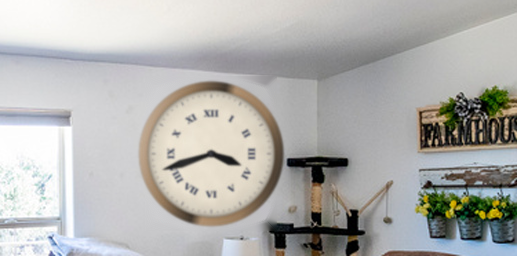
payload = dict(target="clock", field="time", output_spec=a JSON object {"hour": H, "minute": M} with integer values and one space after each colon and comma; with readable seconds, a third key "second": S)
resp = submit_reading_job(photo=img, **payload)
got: {"hour": 3, "minute": 42}
